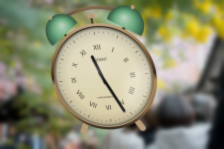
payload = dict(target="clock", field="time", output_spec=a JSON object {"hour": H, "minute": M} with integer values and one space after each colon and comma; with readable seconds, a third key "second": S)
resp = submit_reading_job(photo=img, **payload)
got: {"hour": 11, "minute": 26}
